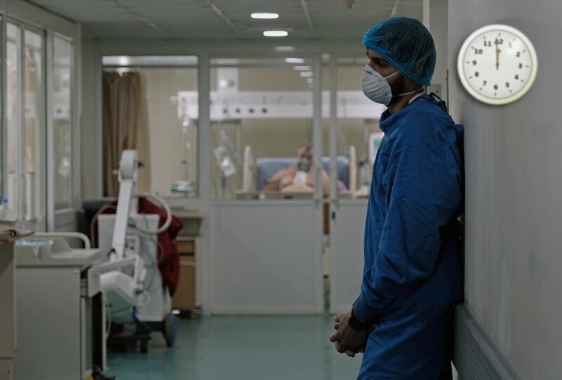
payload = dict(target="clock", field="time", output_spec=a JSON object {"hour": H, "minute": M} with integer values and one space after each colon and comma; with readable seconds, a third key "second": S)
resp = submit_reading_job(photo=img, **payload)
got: {"hour": 11, "minute": 59}
